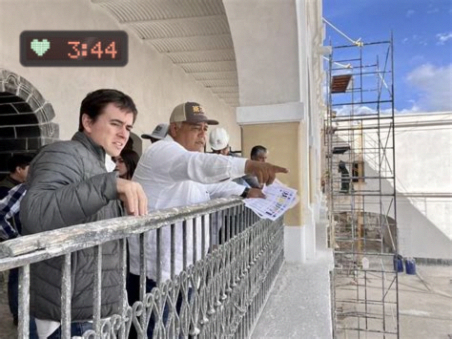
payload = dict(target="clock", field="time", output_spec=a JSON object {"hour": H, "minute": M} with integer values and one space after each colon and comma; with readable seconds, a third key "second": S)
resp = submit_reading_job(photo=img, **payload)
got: {"hour": 3, "minute": 44}
